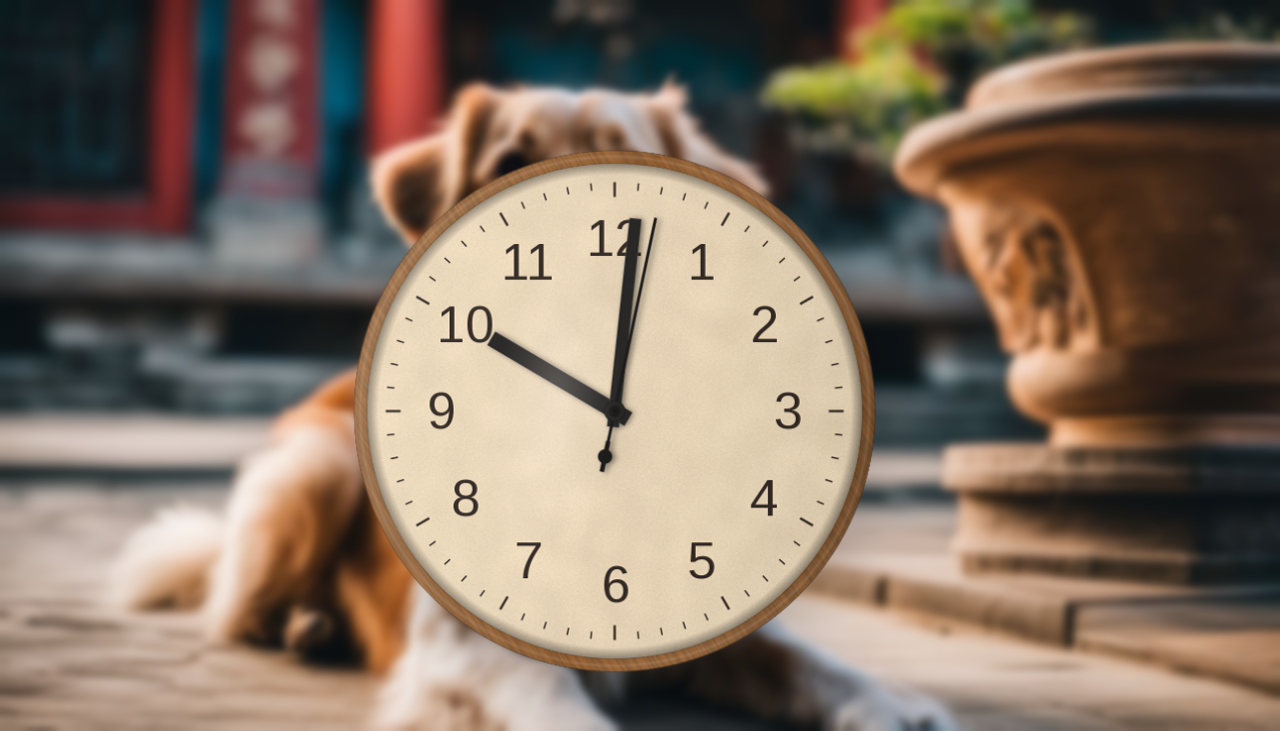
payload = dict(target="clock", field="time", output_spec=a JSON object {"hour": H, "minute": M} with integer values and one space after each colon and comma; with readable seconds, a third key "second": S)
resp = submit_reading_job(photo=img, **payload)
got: {"hour": 10, "minute": 1, "second": 2}
